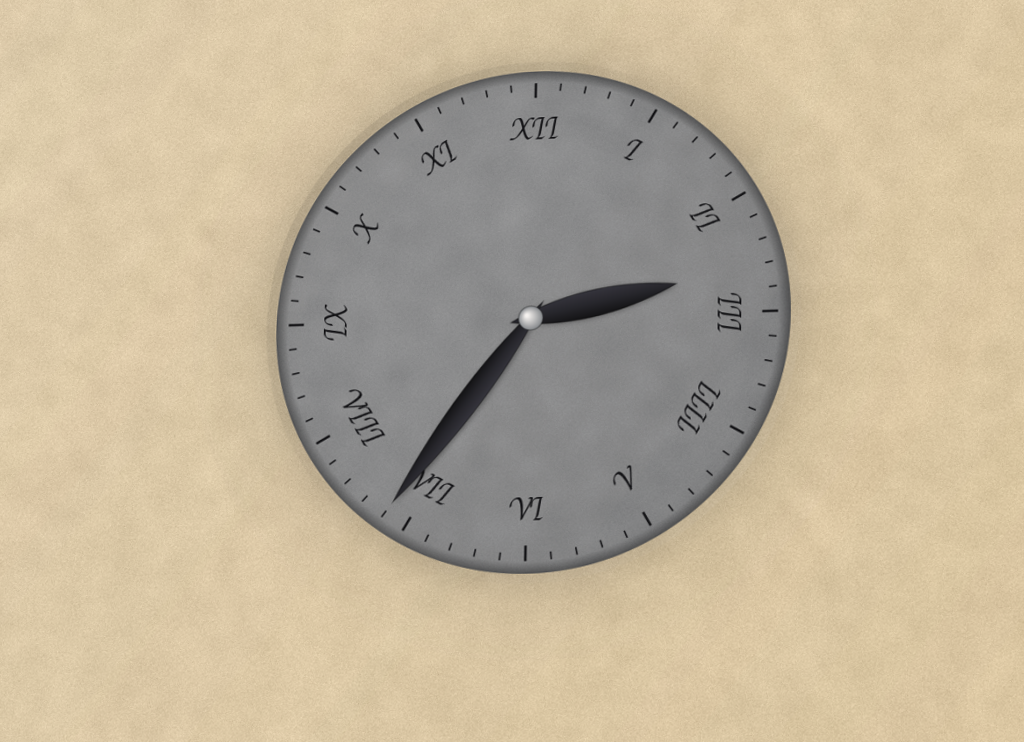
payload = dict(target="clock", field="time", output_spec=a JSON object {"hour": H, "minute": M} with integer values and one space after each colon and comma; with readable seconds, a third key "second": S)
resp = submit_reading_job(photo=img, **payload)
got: {"hour": 2, "minute": 36}
